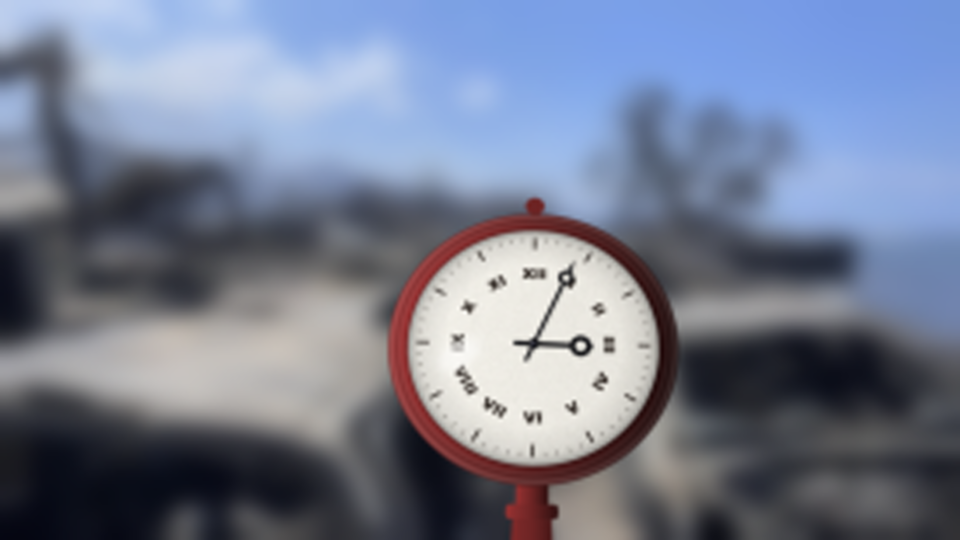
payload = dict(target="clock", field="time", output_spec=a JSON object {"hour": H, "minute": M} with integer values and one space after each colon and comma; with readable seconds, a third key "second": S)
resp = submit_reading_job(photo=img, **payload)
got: {"hour": 3, "minute": 4}
